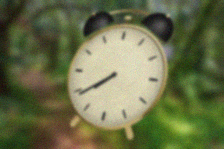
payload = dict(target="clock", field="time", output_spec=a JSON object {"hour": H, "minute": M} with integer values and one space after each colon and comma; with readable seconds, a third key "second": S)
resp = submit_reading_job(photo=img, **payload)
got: {"hour": 7, "minute": 39}
